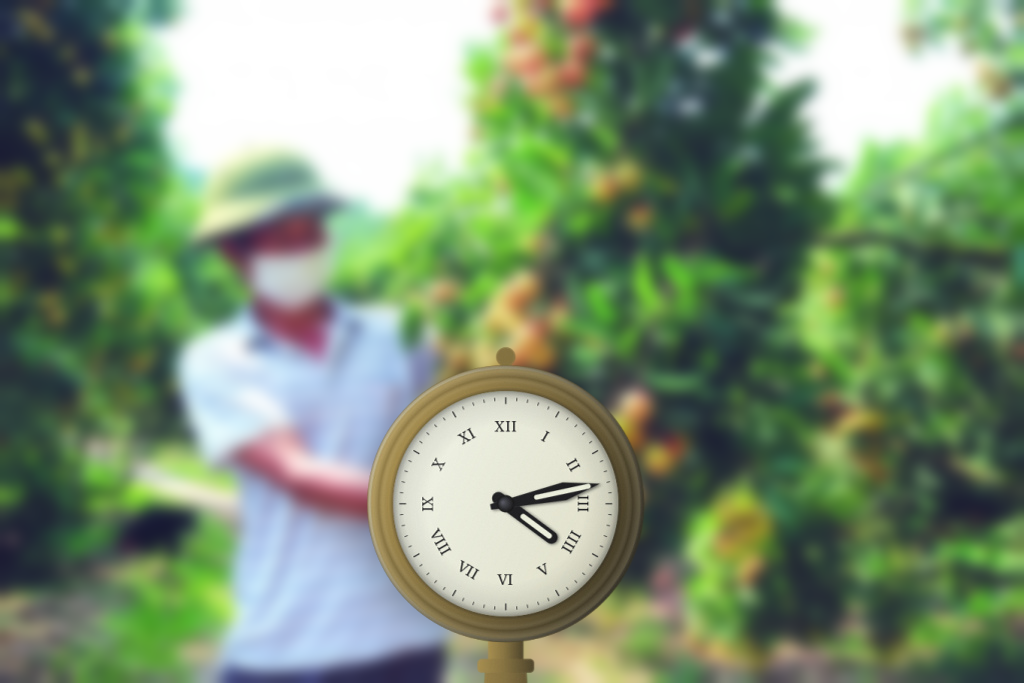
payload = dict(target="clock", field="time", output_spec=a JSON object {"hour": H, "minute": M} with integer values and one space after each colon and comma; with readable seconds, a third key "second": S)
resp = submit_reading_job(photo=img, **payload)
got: {"hour": 4, "minute": 13}
